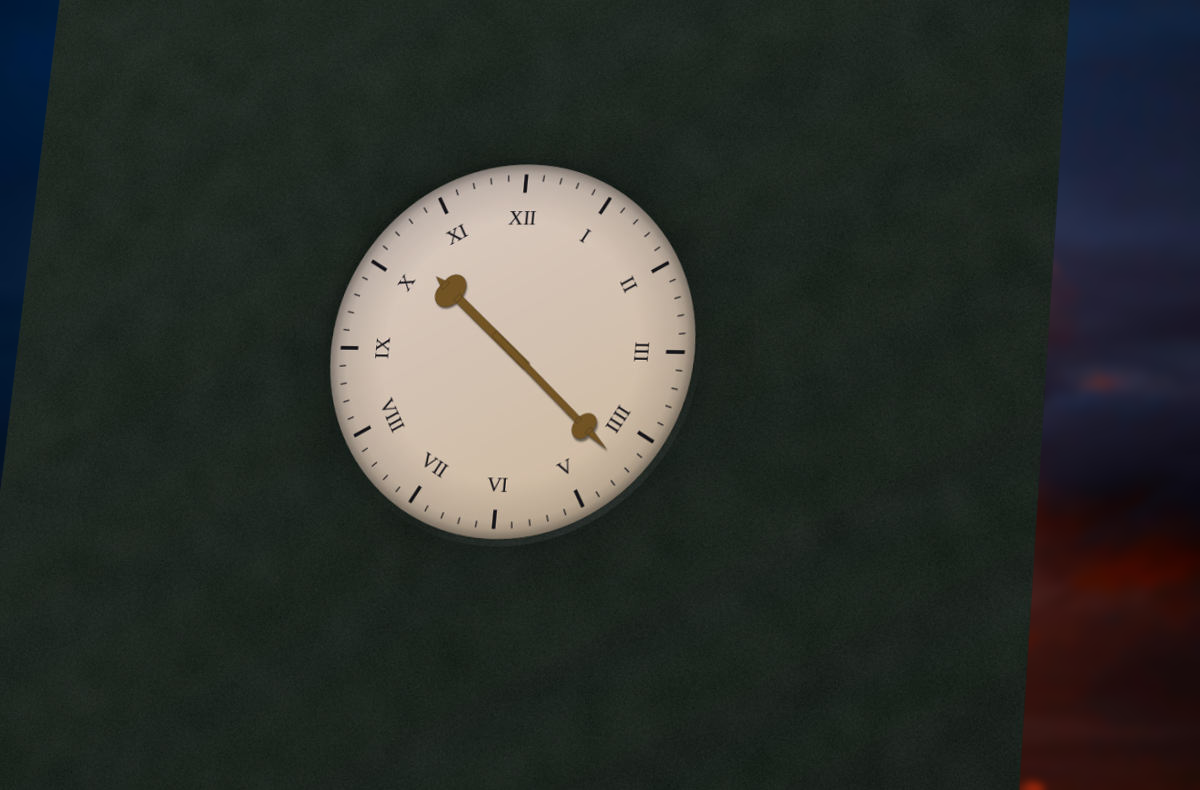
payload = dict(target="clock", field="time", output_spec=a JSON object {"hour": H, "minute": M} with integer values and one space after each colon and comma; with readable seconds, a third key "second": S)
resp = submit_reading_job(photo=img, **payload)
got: {"hour": 10, "minute": 22}
